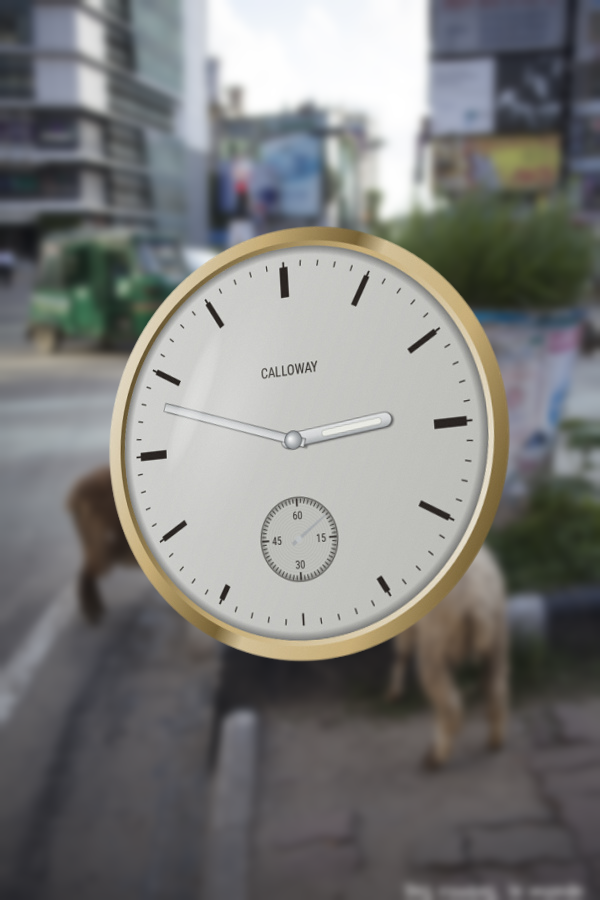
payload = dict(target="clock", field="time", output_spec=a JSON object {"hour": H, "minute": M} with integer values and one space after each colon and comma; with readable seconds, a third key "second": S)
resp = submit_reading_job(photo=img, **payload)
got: {"hour": 2, "minute": 48, "second": 9}
